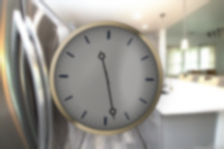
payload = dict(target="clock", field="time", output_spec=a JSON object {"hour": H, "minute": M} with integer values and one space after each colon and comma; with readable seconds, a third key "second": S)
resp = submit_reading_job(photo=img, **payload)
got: {"hour": 11, "minute": 28}
